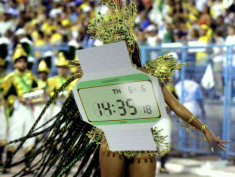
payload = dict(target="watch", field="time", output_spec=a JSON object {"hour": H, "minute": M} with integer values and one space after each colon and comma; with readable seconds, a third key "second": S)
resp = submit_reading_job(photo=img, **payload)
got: {"hour": 14, "minute": 35, "second": 18}
